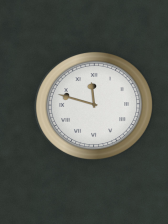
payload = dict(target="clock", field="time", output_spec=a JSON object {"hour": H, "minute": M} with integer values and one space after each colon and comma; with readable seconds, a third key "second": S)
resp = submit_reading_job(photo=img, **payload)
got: {"hour": 11, "minute": 48}
